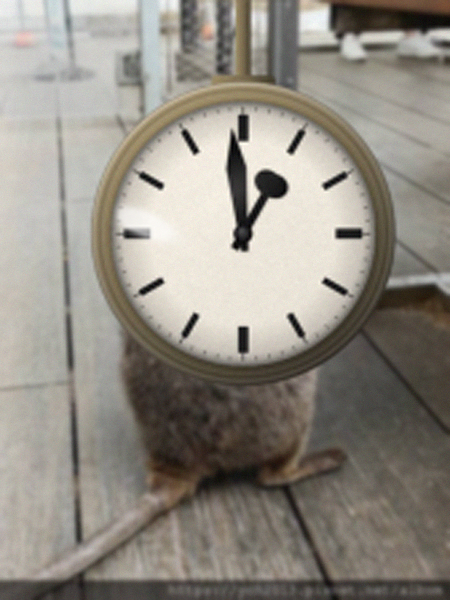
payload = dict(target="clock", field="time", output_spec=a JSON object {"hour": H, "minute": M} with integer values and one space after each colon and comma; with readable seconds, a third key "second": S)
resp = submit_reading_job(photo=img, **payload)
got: {"hour": 12, "minute": 59}
